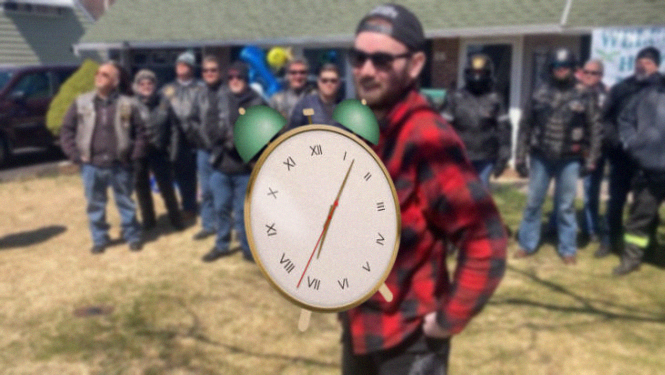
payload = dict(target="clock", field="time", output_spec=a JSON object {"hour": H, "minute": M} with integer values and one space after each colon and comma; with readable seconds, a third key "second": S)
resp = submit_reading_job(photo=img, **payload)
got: {"hour": 7, "minute": 6, "second": 37}
